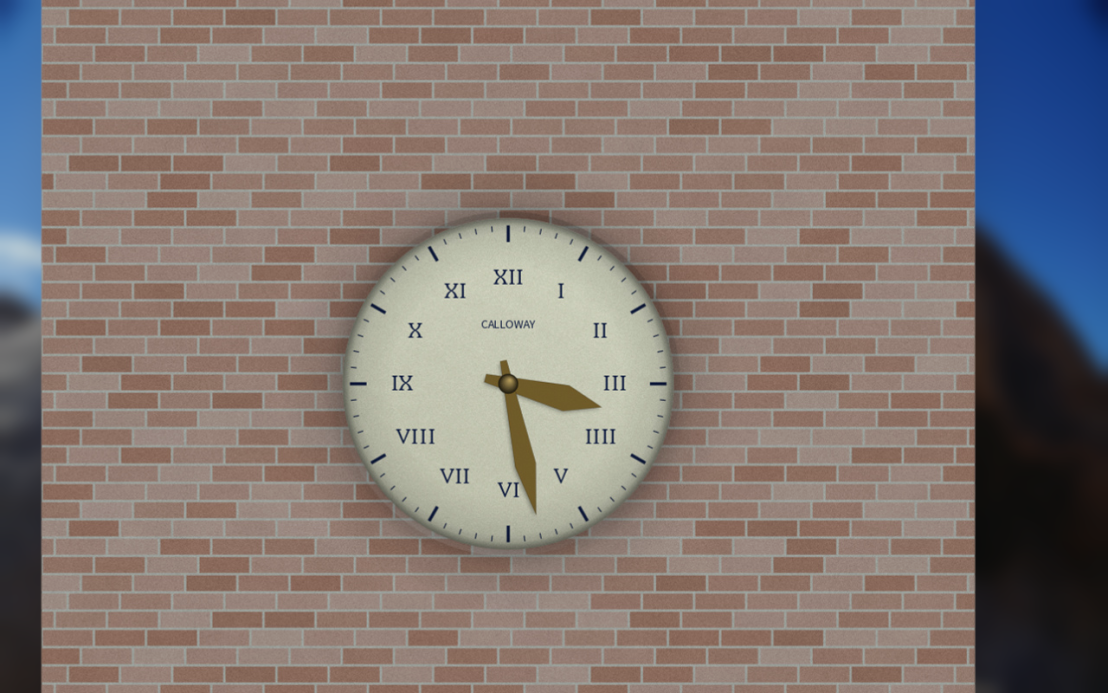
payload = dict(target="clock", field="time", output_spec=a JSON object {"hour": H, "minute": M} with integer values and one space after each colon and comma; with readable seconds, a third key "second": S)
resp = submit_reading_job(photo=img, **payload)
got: {"hour": 3, "minute": 28}
